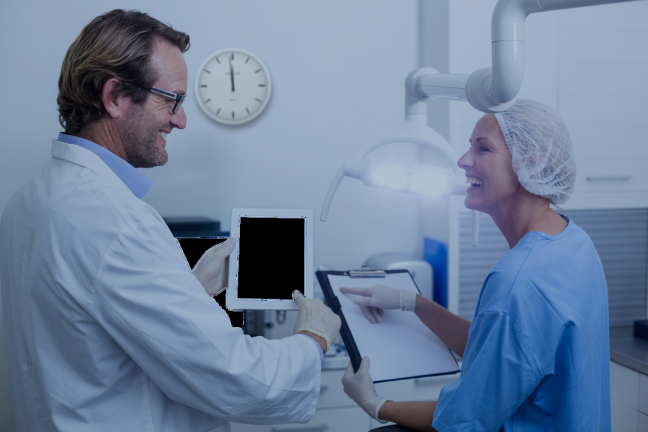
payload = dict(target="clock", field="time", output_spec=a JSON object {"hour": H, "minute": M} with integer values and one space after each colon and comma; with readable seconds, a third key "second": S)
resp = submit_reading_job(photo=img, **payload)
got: {"hour": 11, "minute": 59}
